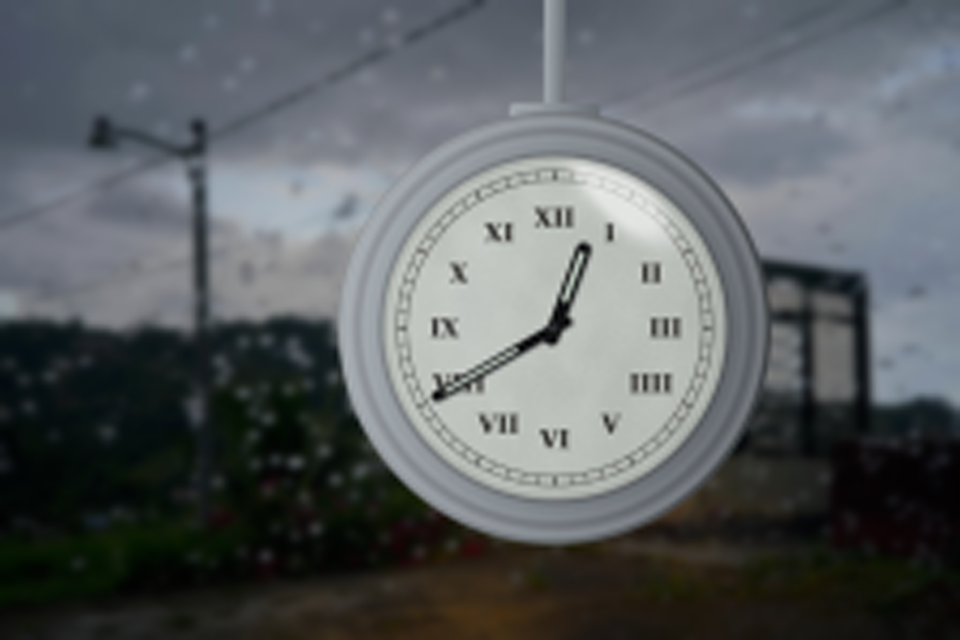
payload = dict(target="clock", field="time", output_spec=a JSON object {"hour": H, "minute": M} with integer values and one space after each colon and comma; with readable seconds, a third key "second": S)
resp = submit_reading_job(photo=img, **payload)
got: {"hour": 12, "minute": 40}
